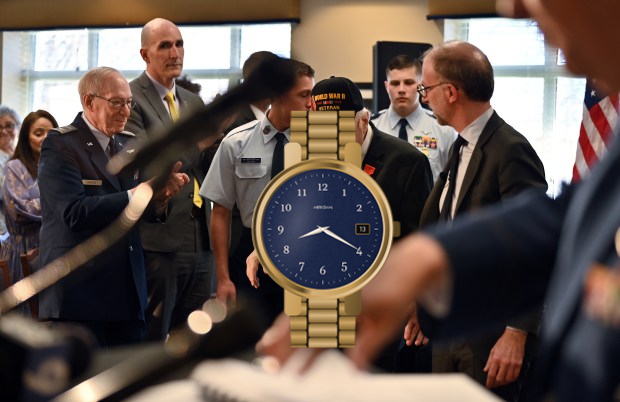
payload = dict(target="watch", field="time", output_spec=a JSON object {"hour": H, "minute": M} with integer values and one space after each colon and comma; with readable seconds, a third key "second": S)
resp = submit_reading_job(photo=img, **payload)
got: {"hour": 8, "minute": 20}
